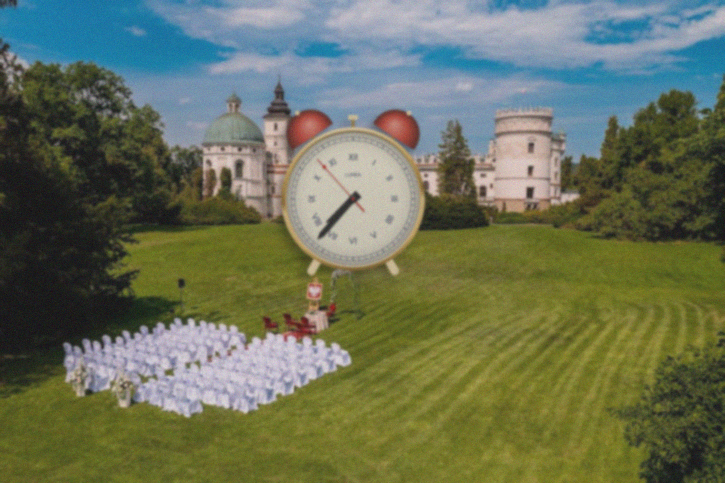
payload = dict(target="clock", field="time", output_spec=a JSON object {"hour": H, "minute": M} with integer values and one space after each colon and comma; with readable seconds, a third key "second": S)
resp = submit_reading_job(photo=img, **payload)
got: {"hour": 7, "minute": 36, "second": 53}
